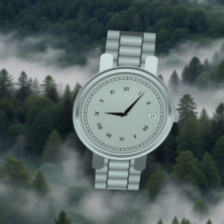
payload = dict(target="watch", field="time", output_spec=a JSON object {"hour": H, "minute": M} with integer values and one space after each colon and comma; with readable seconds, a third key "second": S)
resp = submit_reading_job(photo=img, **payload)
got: {"hour": 9, "minute": 6}
